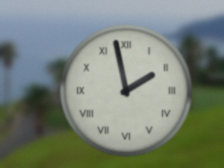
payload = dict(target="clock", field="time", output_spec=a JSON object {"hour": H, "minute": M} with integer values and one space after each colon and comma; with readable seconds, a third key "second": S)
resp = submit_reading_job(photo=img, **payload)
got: {"hour": 1, "minute": 58}
